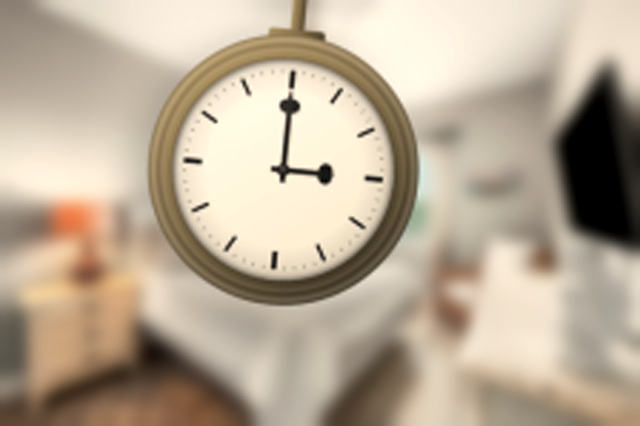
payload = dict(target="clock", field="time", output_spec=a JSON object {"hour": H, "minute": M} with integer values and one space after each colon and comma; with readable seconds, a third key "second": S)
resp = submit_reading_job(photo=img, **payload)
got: {"hour": 3, "minute": 0}
